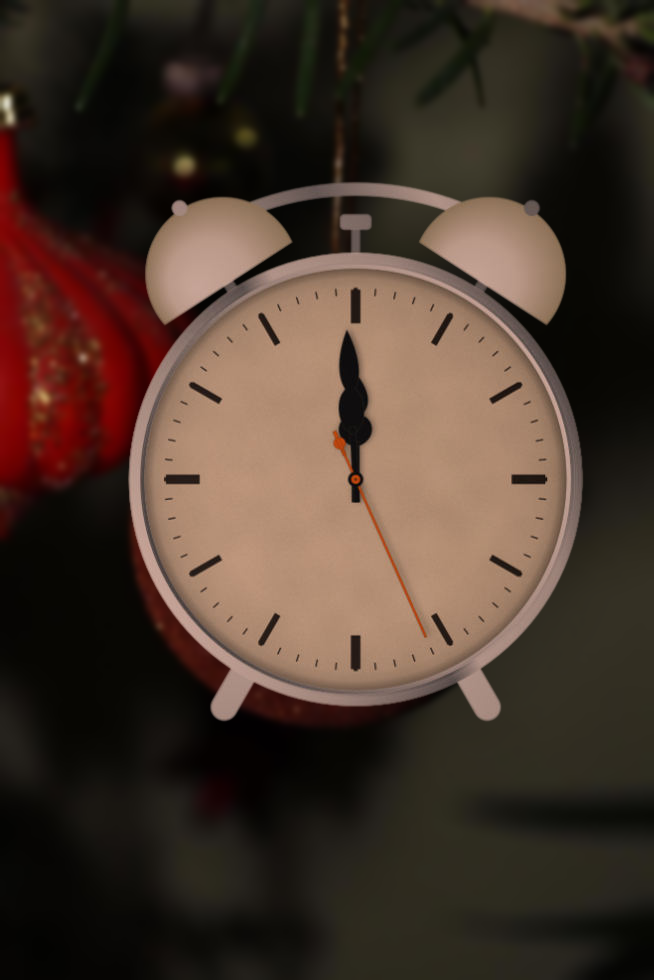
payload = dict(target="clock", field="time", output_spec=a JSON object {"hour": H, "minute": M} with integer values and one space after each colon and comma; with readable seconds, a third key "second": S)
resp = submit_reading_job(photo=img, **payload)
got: {"hour": 11, "minute": 59, "second": 26}
